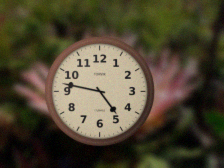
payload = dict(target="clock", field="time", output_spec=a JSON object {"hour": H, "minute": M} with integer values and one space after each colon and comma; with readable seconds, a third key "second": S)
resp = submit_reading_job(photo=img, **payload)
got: {"hour": 4, "minute": 47}
